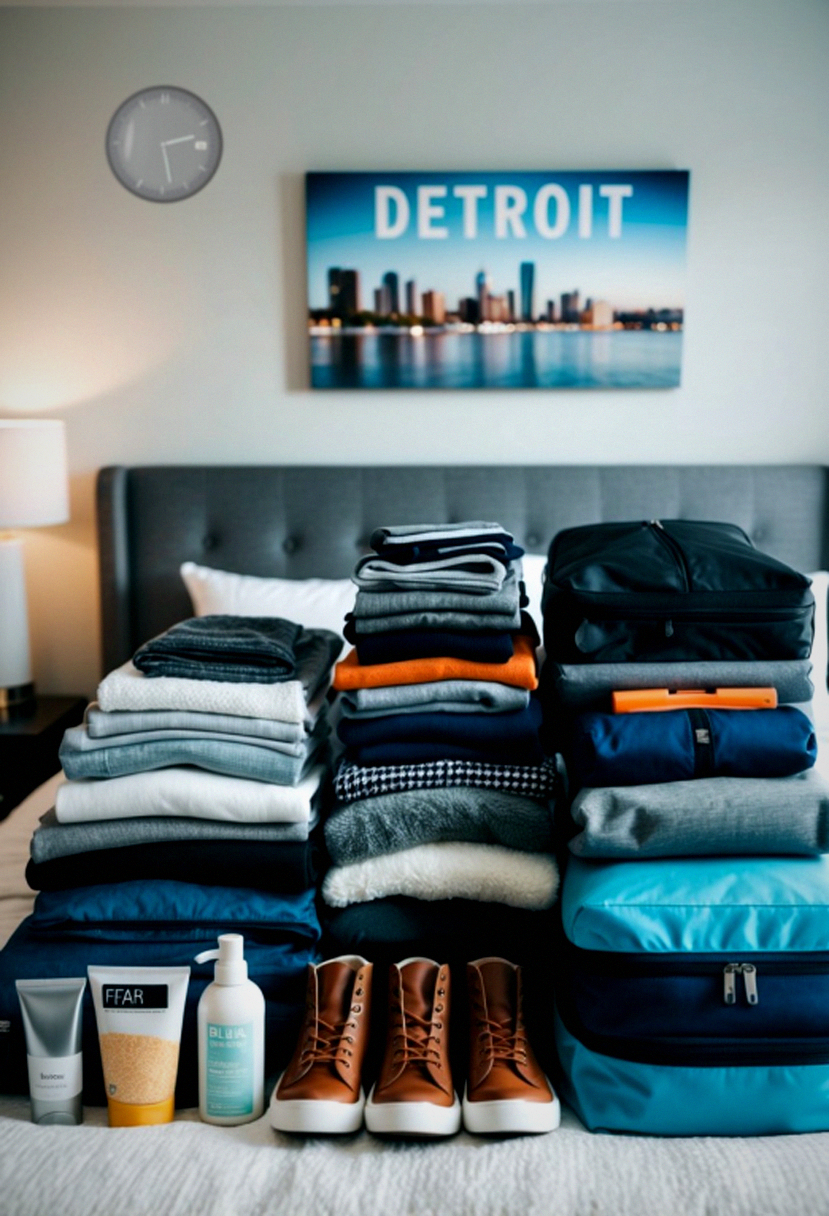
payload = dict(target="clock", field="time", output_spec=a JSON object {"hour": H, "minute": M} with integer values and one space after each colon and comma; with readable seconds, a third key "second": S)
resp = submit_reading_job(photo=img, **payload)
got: {"hour": 2, "minute": 28}
